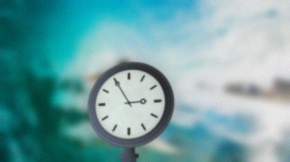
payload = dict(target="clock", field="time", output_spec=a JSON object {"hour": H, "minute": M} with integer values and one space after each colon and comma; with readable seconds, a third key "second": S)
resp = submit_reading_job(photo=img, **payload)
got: {"hour": 2, "minute": 55}
